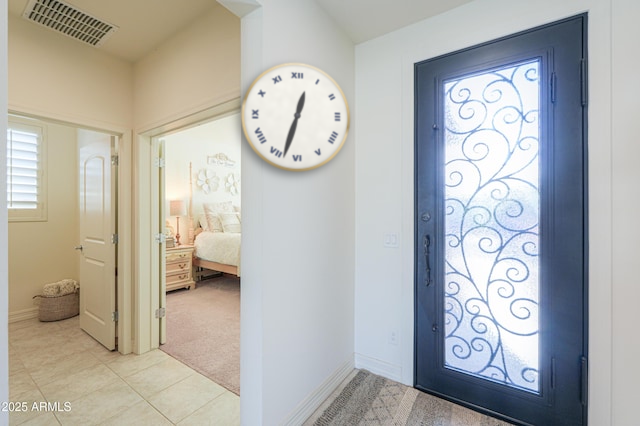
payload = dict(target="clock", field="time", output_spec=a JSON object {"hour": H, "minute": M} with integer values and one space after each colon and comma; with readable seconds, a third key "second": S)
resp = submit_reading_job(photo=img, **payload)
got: {"hour": 12, "minute": 33}
